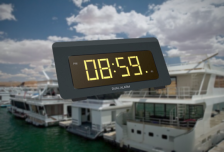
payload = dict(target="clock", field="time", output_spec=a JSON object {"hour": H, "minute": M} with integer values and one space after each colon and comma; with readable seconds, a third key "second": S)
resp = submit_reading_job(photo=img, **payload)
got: {"hour": 8, "minute": 59}
